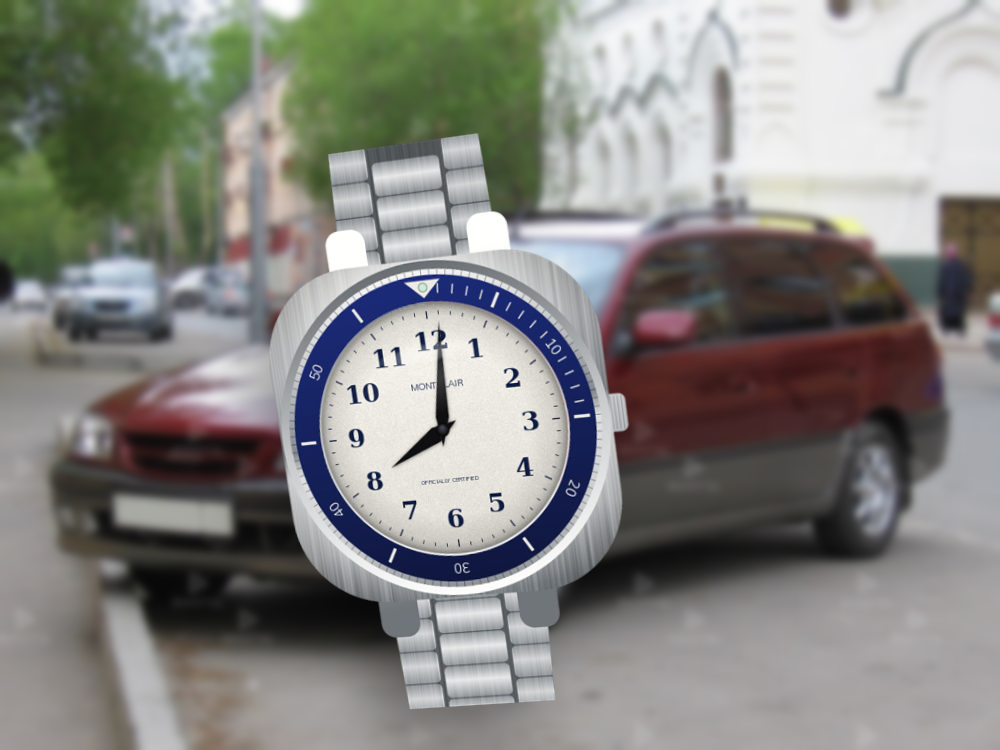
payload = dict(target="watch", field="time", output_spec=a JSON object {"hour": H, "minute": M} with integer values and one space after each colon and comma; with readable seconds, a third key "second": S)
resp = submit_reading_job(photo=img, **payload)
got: {"hour": 8, "minute": 1}
